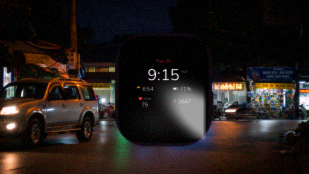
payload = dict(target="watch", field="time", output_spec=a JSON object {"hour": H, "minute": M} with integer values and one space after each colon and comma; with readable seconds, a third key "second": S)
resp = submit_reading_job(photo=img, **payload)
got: {"hour": 9, "minute": 15}
